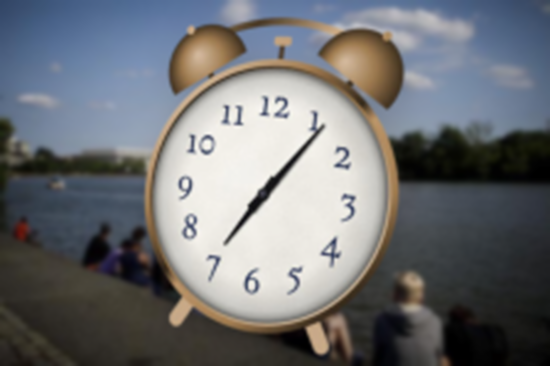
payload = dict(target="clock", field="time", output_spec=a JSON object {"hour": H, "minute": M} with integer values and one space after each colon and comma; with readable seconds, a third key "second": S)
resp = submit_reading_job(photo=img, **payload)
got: {"hour": 7, "minute": 6}
